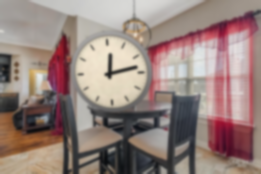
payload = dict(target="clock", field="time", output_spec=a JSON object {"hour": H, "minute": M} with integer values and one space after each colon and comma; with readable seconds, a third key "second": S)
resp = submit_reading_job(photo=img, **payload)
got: {"hour": 12, "minute": 13}
